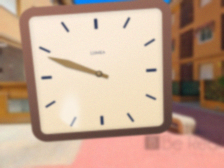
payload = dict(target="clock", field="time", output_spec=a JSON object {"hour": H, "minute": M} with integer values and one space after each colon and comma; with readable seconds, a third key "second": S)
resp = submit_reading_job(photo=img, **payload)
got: {"hour": 9, "minute": 49}
